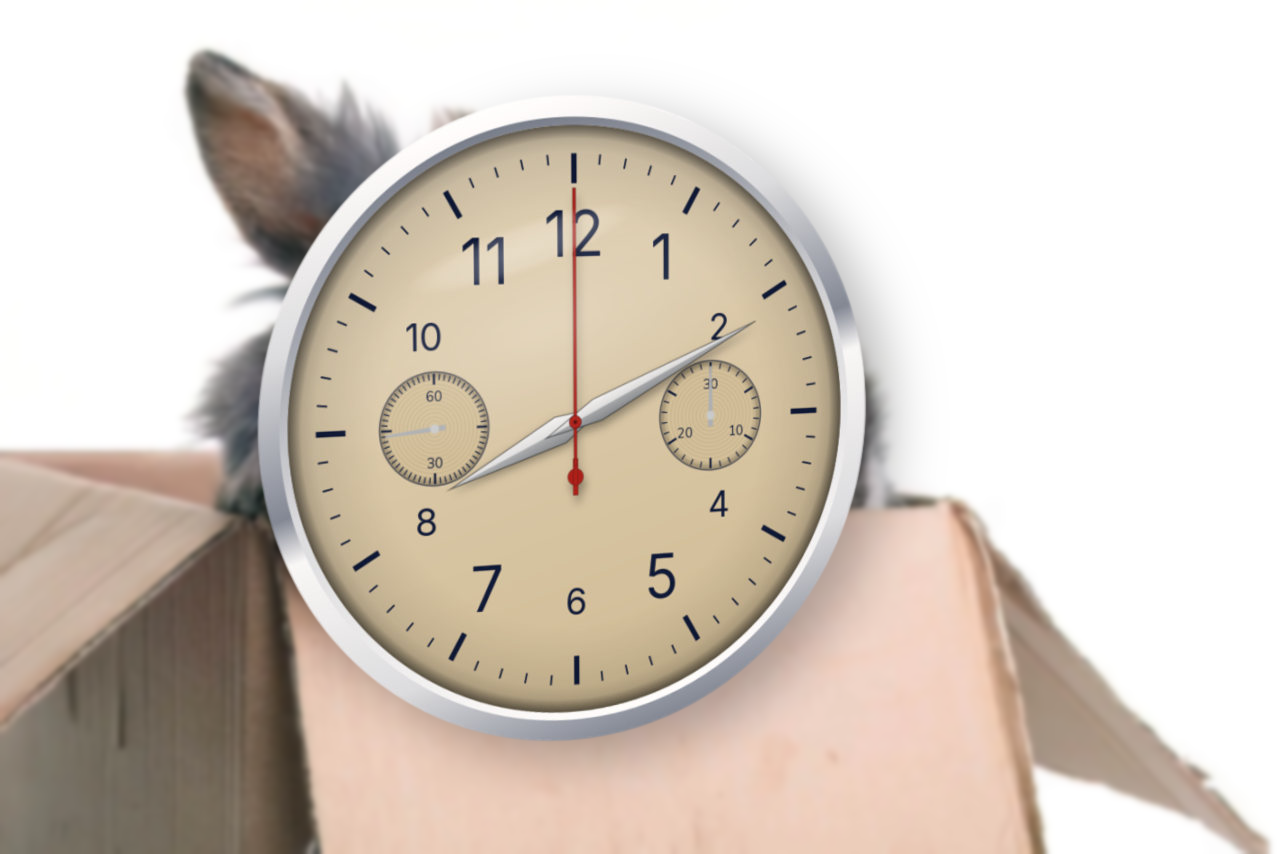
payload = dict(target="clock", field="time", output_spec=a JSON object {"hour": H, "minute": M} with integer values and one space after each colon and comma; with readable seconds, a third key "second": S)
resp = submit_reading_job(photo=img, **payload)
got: {"hour": 8, "minute": 10, "second": 44}
